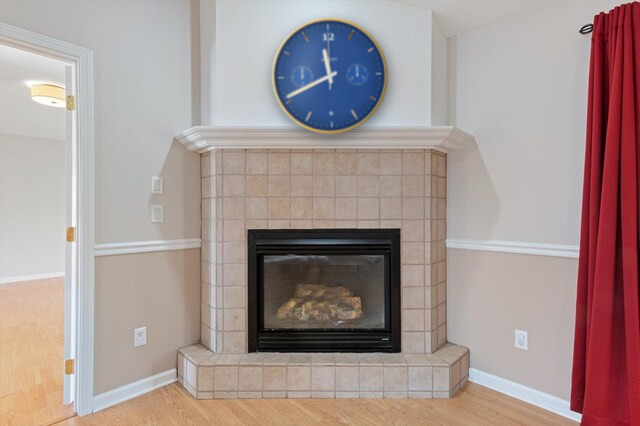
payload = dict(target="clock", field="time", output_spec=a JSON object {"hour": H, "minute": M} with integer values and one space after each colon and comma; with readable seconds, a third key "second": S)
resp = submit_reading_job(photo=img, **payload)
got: {"hour": 11, "minute": 41}
